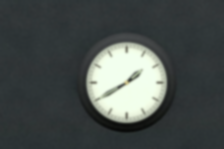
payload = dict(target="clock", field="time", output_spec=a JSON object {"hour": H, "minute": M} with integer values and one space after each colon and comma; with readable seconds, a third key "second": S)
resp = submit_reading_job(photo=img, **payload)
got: {"hour": 1, "minute": 40}
